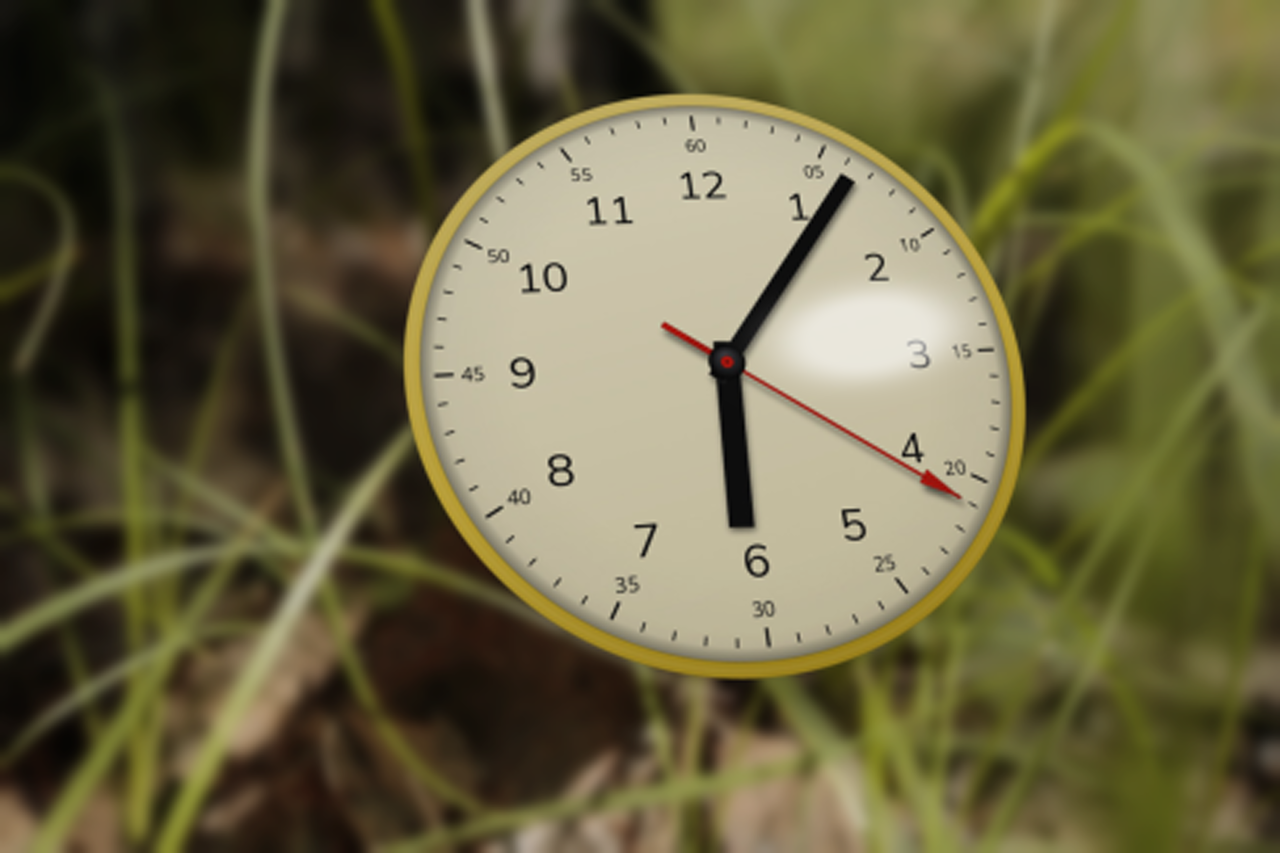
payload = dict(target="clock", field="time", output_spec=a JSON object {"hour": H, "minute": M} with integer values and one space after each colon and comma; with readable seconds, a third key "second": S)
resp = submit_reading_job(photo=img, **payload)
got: {"hour": 6, "minute": 6, "second": 21}
